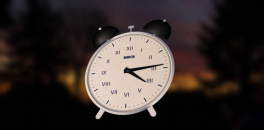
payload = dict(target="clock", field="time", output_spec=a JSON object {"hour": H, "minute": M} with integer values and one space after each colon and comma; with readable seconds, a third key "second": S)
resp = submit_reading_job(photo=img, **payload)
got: {"hour": 4, "minute": 14}
